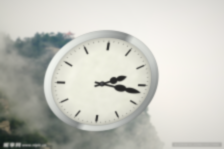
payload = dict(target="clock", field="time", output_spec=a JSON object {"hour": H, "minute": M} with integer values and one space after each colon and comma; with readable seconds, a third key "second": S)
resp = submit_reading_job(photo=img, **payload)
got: {"hour": 2, "minute": 17}
